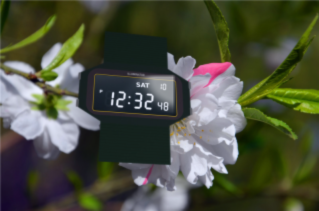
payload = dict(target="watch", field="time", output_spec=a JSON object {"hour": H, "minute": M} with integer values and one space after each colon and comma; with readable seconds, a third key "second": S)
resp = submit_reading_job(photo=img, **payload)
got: {"hour": 12, "minute": 32, "second": 48}
